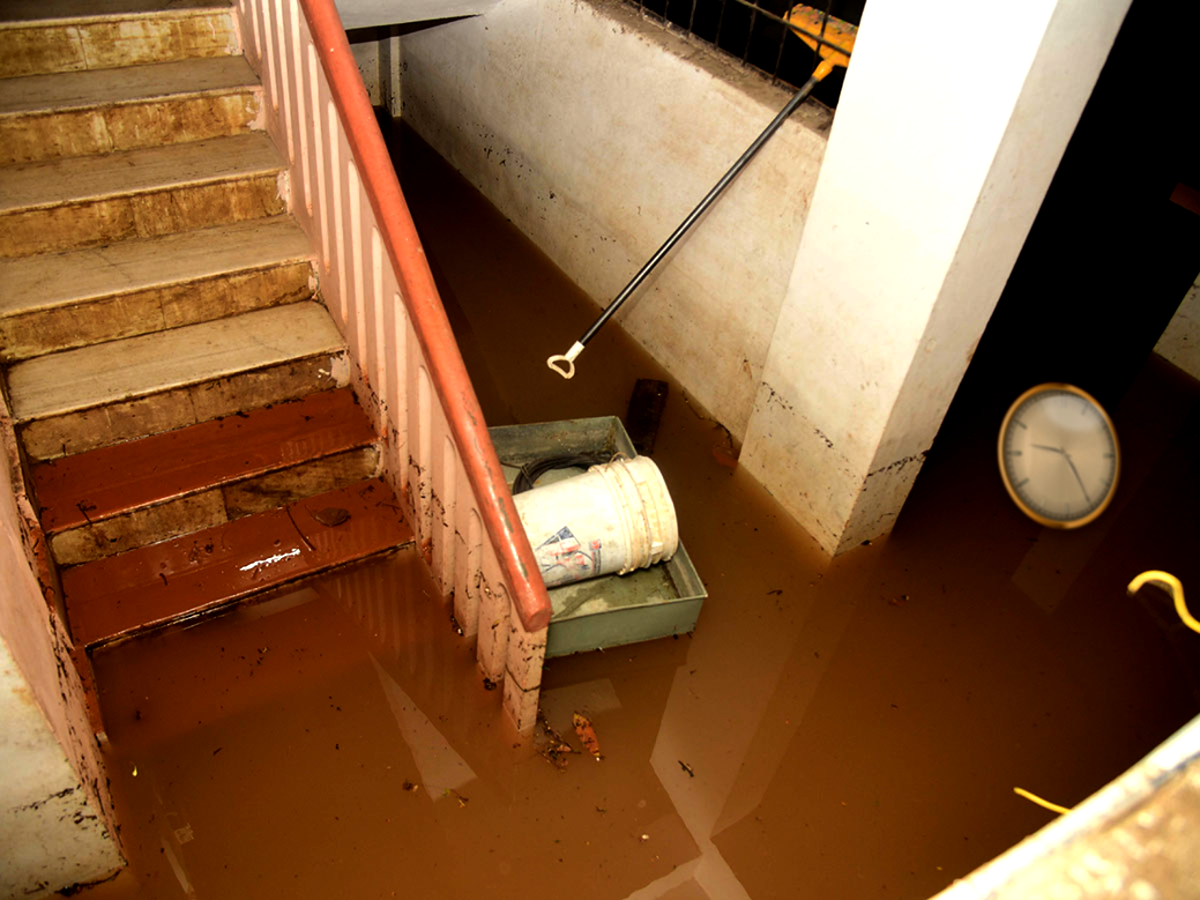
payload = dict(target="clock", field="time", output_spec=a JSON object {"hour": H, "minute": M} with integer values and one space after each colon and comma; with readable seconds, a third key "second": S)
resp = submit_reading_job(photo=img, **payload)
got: {"hour": 9, "minute": 25}
